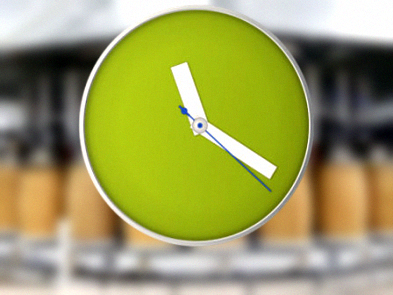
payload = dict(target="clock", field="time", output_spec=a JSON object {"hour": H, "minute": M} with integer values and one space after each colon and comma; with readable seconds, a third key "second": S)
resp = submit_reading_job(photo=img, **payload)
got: {"hour": 11, "minute": 20, "second": 22}
